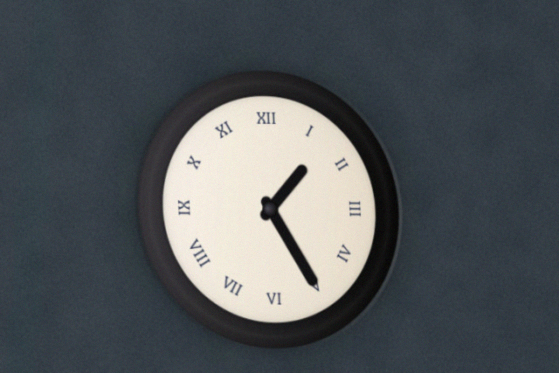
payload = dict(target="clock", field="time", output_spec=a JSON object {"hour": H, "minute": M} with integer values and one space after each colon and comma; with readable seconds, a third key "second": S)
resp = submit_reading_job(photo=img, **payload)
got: {"hour": 1, "minute": 25}
